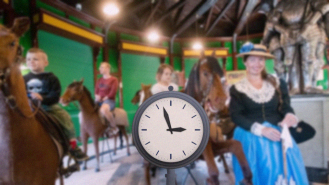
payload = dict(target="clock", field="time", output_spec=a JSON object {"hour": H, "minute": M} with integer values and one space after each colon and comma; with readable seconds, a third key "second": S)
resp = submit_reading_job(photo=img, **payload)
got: {"hour": 2, "minute": 57}
